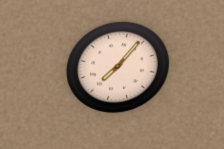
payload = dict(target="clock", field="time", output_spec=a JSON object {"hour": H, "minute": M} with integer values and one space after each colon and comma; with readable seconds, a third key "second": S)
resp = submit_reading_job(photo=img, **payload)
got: {"hour": 7, "minute": 4}
